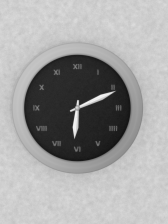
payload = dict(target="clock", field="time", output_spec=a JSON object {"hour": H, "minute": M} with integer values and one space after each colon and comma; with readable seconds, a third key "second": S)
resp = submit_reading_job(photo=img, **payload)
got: {"hour": 6, "minute": 11}
